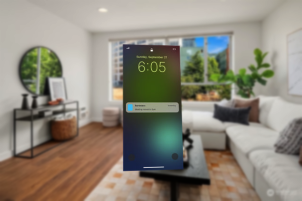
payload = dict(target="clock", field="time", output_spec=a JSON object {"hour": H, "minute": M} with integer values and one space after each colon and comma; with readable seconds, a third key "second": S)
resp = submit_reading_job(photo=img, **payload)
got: {"hour": 6, "minute": 5}
